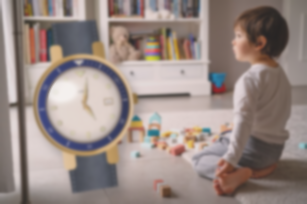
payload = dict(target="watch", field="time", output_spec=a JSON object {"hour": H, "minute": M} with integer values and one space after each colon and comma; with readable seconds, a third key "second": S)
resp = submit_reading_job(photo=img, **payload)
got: {"hour": 5, "minute": 2}
